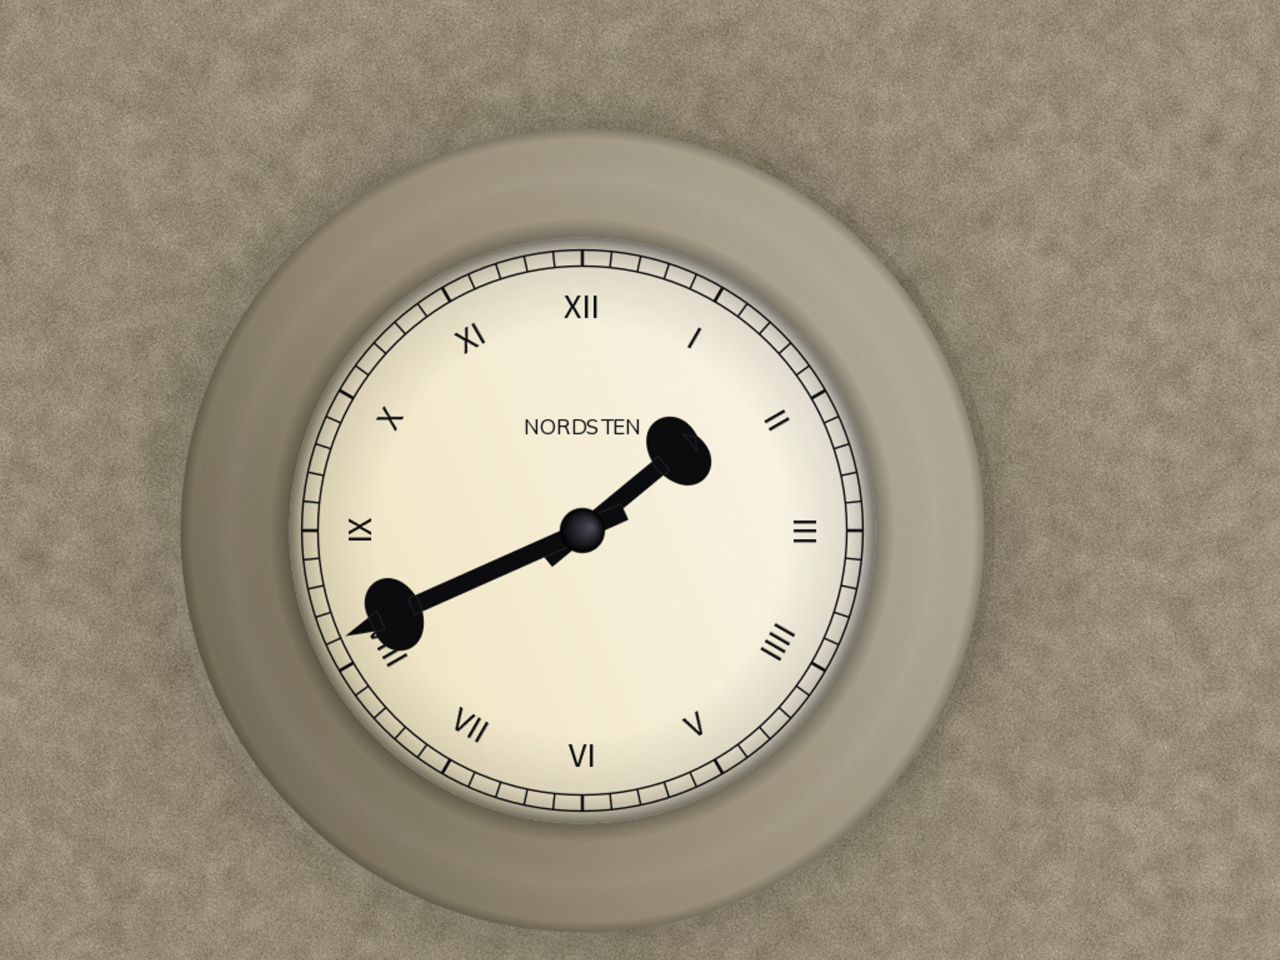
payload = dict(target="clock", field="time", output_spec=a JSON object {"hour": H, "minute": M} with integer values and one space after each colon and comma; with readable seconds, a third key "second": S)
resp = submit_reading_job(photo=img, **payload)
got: {"hour": 1, "minute": 41}
